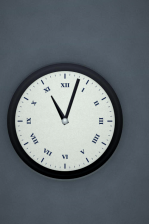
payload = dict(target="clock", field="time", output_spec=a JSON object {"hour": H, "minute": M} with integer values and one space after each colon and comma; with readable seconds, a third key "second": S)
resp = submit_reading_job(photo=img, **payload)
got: {"hour": 11, "minute": 3}
